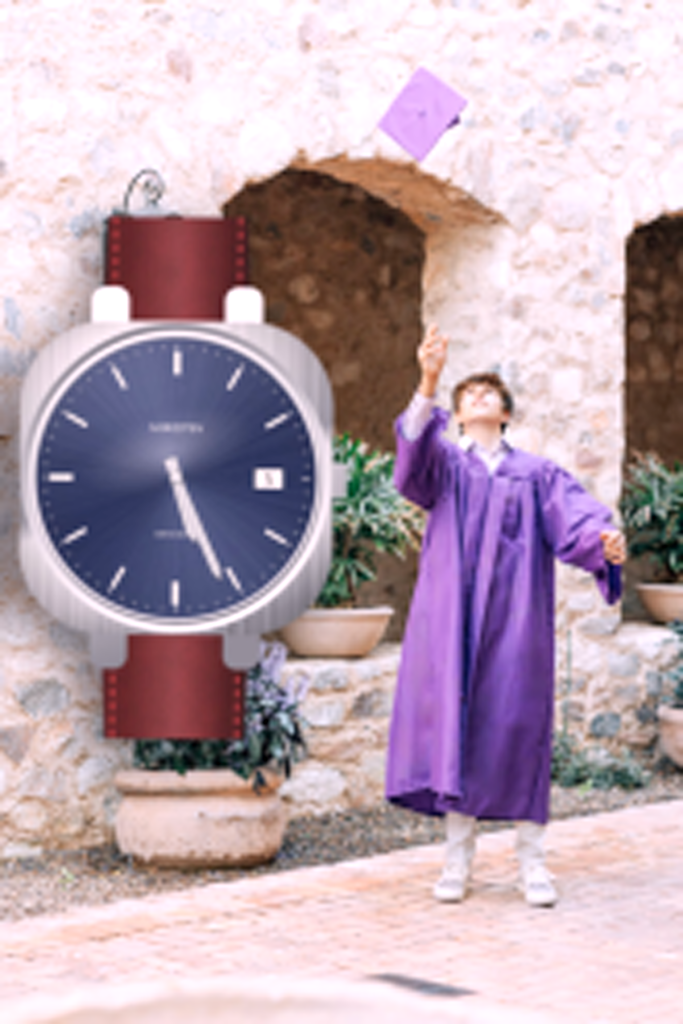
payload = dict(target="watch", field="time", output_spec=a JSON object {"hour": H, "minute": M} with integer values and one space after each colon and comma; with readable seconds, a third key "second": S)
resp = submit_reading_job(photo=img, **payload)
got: {"hour": 5, "minute": 26}
